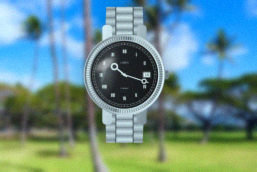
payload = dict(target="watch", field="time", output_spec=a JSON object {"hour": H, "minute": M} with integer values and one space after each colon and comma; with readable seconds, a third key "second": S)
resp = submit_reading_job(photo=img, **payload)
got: {"hour": 10, "minute": 18}
